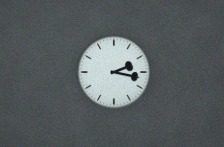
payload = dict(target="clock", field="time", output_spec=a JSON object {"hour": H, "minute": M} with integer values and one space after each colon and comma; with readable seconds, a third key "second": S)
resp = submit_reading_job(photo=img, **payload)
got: {"hour": 2, "minute": 17}
